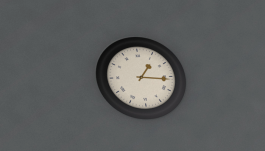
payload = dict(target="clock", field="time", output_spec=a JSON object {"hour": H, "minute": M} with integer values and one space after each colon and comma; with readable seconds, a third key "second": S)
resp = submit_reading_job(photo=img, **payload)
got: {"hour": 1, "minute": 16}
